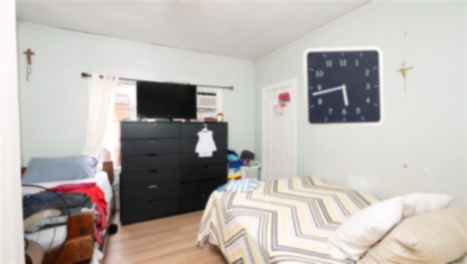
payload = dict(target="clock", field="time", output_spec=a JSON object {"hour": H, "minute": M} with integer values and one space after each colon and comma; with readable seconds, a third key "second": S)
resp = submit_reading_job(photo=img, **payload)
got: {"hour": 5, "minute": 43}
